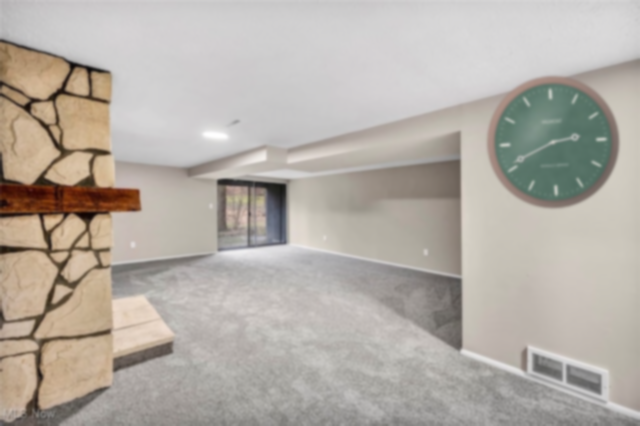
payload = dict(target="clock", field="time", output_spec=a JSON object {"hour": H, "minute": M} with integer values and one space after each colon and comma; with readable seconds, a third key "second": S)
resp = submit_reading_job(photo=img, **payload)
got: {"hour": 2, "minute": 41}
